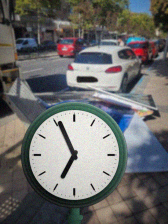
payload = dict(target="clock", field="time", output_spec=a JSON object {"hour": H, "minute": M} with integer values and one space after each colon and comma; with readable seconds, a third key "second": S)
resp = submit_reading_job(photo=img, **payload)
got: {"hour": 6, "minute": 56}
